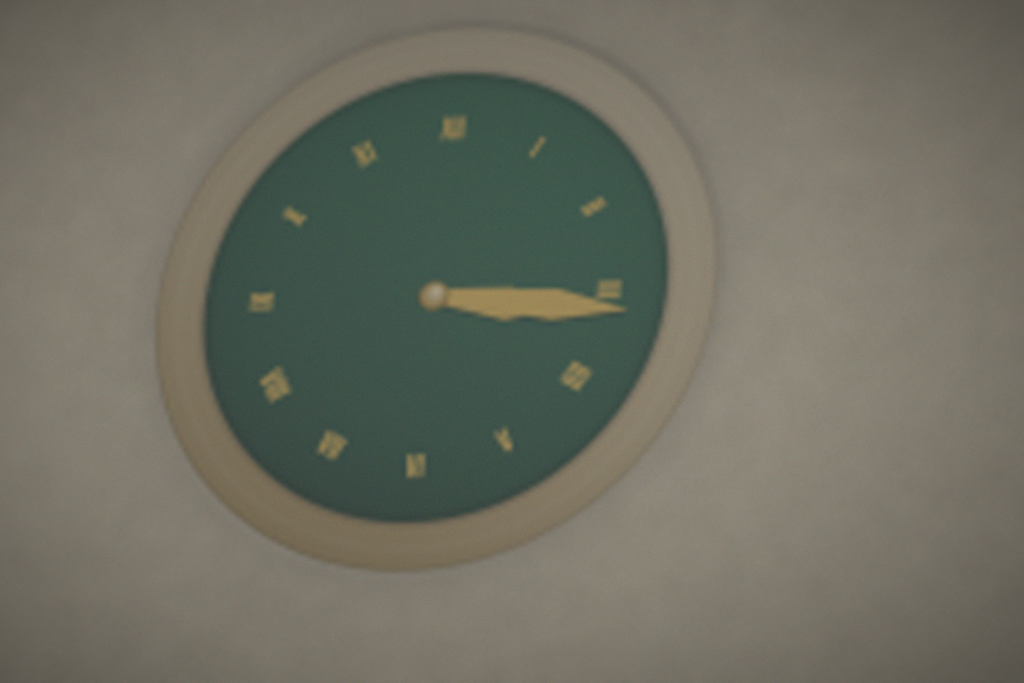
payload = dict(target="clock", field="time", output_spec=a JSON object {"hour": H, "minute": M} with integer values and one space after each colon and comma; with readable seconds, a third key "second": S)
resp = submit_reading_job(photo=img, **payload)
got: {"hour": 3, "minute": 16}
